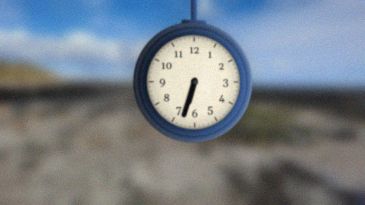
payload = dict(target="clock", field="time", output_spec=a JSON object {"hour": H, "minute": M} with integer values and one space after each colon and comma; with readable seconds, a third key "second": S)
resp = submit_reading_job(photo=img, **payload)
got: {"hour": 6, "minute": 33}
